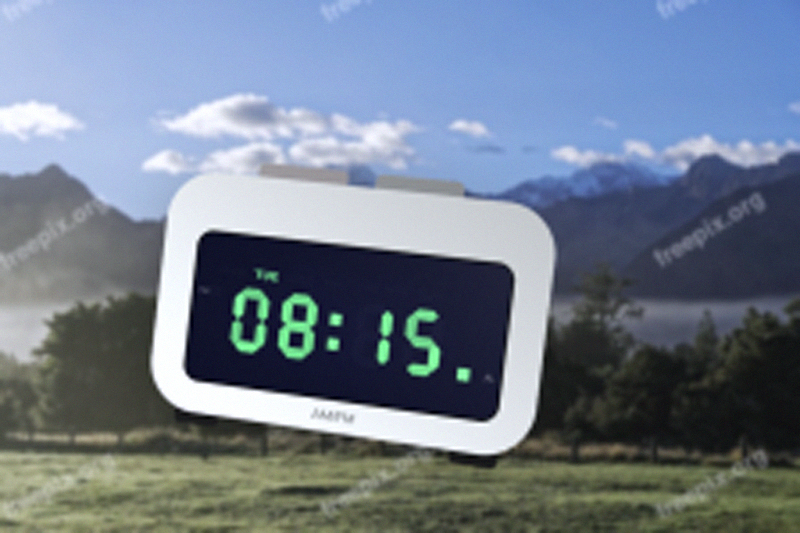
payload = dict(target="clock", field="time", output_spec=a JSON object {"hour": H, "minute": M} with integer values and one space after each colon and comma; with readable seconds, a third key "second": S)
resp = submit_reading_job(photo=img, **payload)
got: {"hour": 8, "minute": 15}
